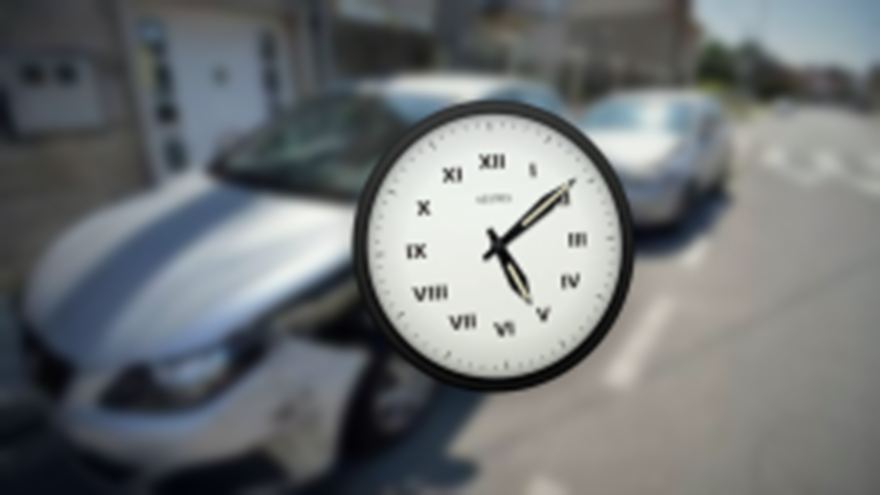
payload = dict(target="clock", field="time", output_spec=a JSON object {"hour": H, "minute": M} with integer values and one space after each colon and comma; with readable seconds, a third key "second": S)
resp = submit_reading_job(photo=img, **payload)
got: {"hour": 5, "minute": 9}
